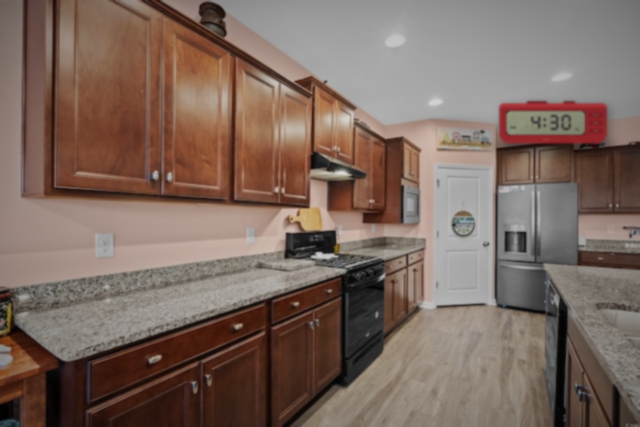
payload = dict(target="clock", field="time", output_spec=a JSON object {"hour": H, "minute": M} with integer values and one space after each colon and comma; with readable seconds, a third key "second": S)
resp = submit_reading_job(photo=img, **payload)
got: {"hour": 4, "minute": 30}
